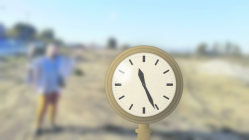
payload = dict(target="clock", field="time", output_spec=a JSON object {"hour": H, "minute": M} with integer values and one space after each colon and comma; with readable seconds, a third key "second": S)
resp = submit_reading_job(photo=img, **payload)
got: {"hour": 11, "minute": 26}
